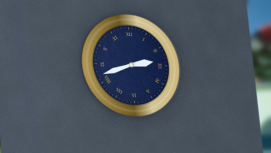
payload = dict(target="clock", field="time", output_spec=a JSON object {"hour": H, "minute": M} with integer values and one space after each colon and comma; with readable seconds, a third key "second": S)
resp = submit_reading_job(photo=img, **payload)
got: {"hour": 2, "minute": 42}
